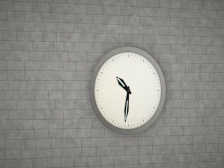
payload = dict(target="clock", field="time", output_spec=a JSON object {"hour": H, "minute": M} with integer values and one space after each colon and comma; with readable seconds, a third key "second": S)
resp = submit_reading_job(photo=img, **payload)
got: {"hour": 10, "minute": 31}
